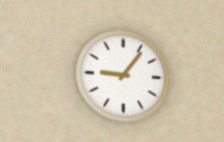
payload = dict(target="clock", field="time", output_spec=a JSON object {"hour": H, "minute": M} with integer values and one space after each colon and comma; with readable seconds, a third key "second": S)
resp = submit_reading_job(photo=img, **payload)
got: {"hour": 9, "minute": 6}
